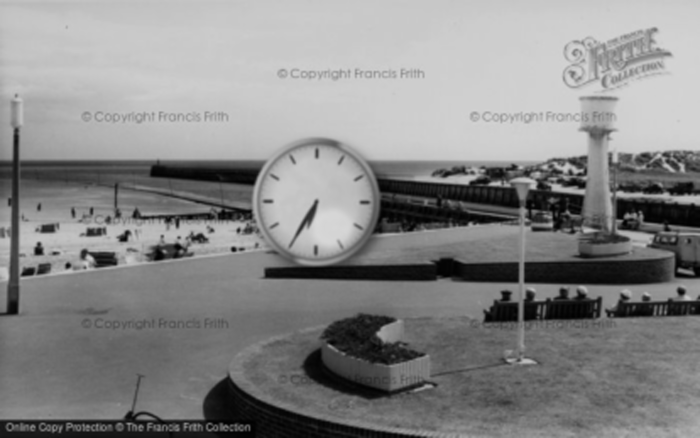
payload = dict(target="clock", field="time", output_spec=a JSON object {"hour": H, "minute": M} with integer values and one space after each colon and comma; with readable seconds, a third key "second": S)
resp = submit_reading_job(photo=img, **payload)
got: {"hour": 6, "minute": 35}
